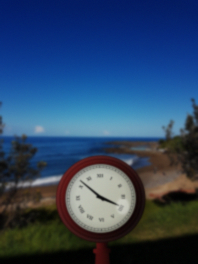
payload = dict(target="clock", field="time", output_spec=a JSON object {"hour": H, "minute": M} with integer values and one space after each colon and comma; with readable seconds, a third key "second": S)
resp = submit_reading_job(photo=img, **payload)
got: {"hour": 3, "minute": 52}
